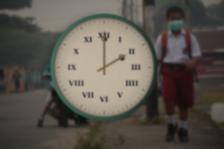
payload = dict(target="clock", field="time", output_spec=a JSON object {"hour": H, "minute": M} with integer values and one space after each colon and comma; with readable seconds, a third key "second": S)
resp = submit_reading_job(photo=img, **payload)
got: {"hour": 2, "minute": 0}
